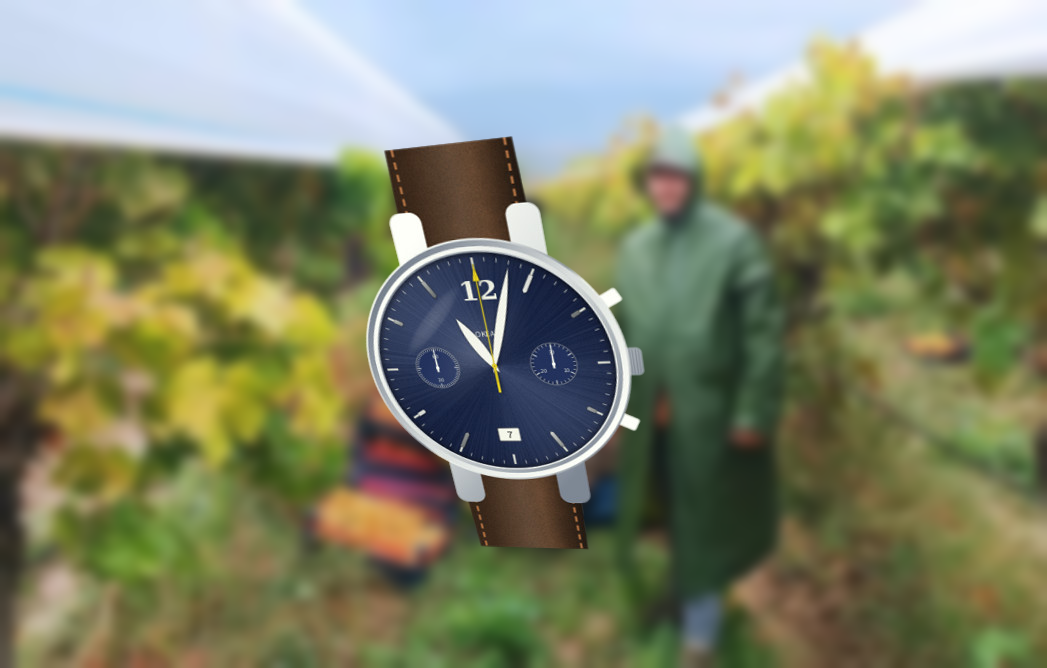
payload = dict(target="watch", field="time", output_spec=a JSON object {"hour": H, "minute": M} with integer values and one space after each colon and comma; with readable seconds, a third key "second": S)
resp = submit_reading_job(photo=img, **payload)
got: {"hour": 11, "minute": 3}
